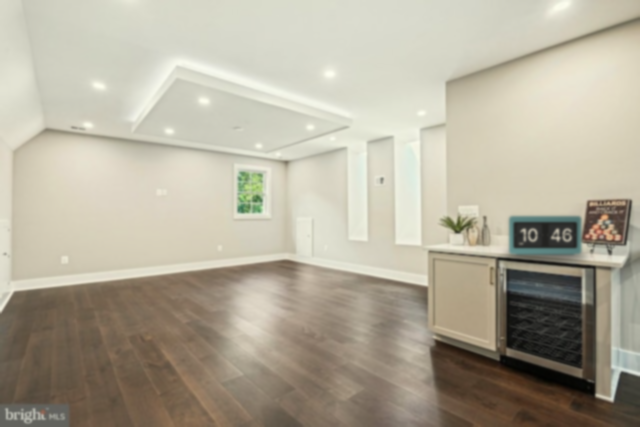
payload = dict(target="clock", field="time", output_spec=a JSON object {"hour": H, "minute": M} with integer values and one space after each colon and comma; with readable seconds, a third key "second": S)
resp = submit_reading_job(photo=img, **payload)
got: {"hour": 10, "minute": 46}
